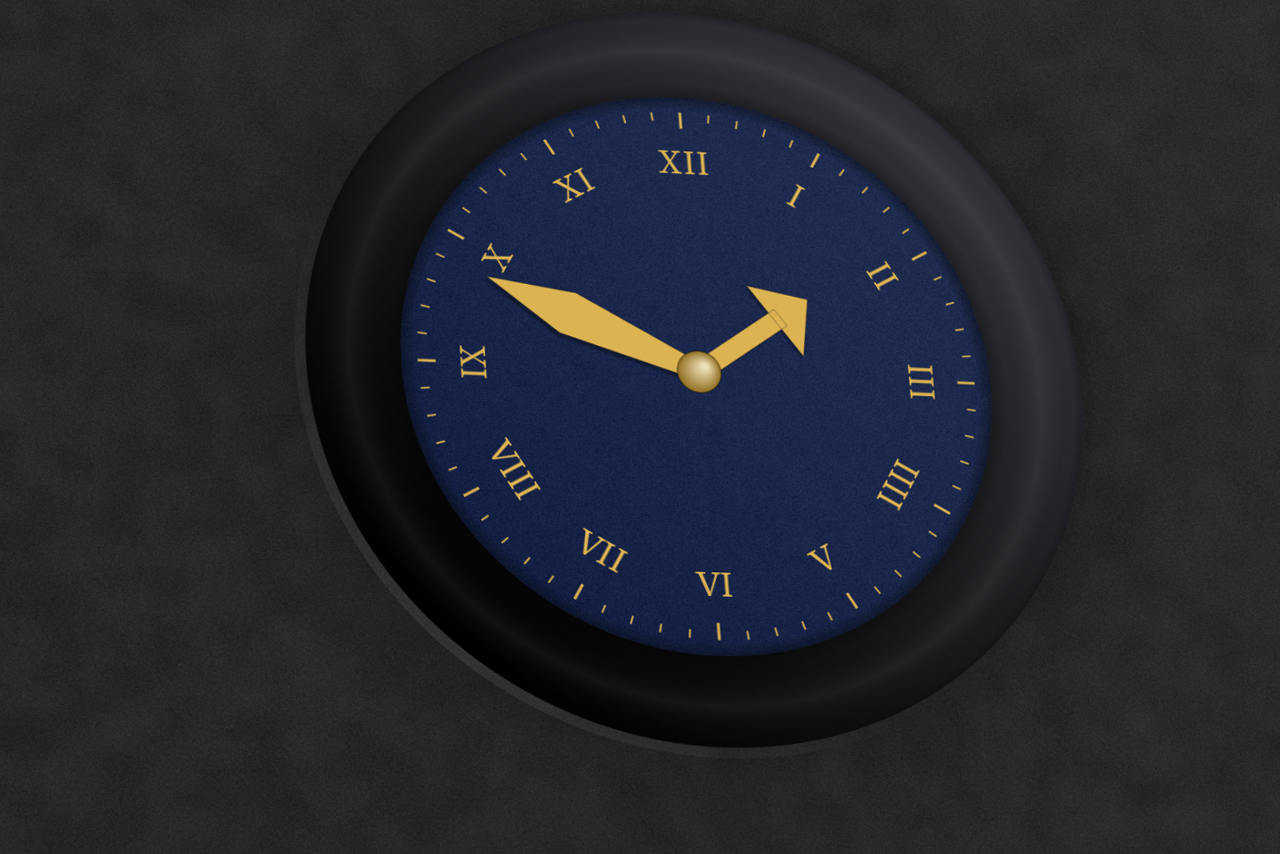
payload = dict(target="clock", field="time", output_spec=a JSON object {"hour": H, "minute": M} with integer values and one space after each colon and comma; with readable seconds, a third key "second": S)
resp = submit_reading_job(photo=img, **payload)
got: {"hour": 1, "minute": 49}
